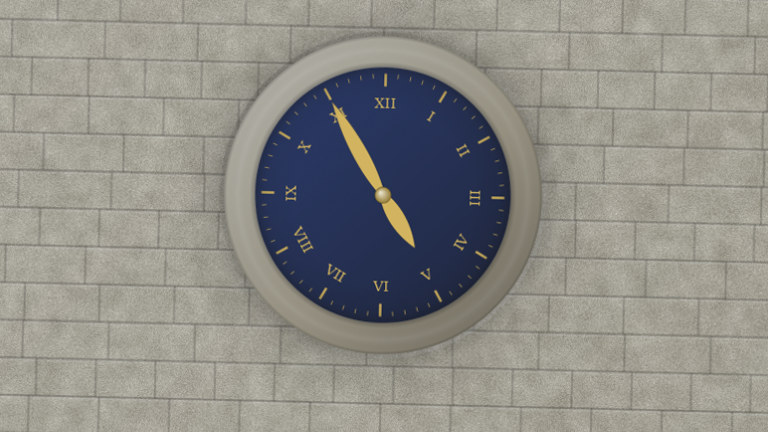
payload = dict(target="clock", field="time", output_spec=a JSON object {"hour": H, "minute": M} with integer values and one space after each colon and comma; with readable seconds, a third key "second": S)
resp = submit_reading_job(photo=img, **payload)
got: {"hour": 4, "minute": 55}
